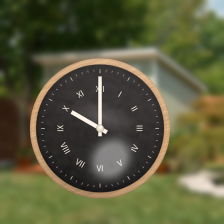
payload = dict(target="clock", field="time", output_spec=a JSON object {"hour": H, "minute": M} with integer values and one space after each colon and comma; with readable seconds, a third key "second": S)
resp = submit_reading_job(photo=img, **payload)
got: {"hour": 10, "minute": 0}
